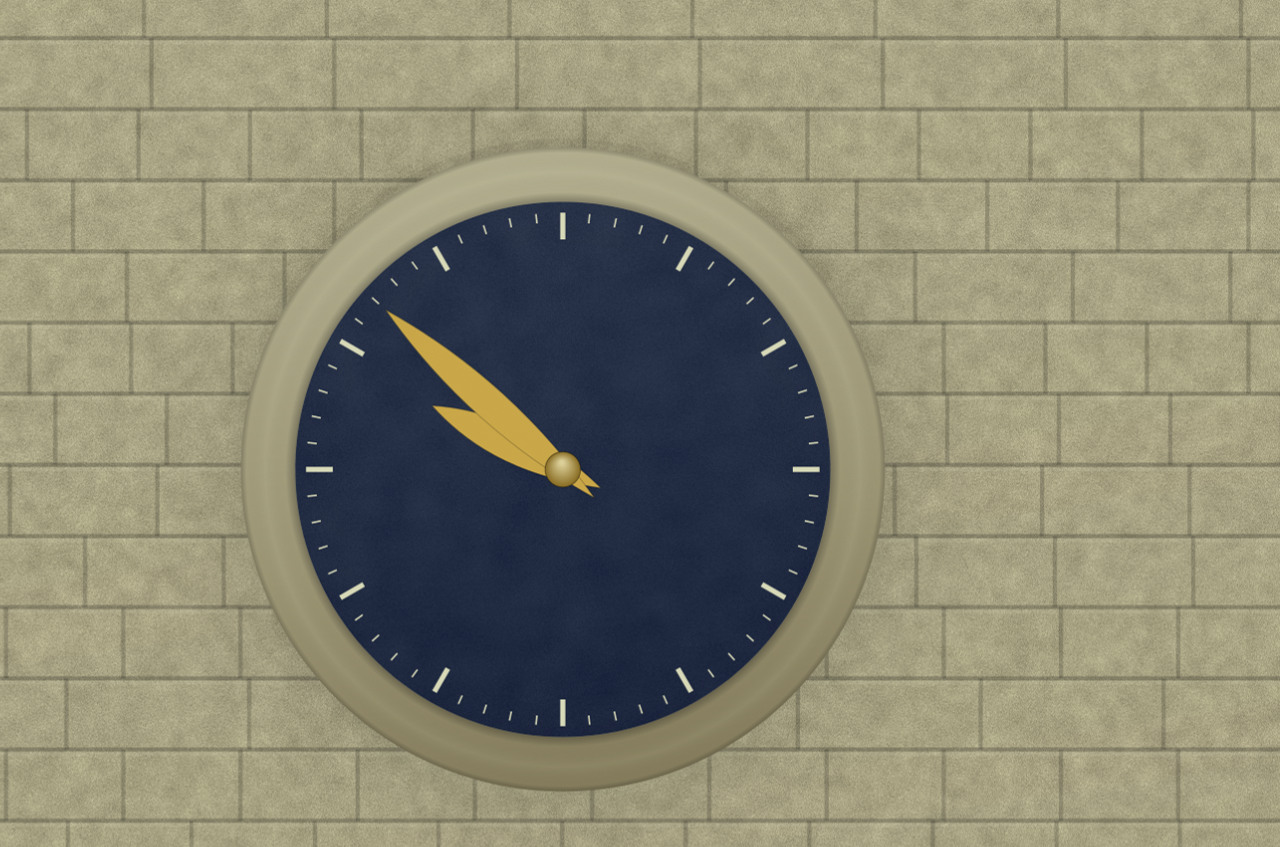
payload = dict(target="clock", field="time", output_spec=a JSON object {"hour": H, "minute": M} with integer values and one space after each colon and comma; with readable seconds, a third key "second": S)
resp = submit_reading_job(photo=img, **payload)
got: {"hour": 9, "minute": 52}
